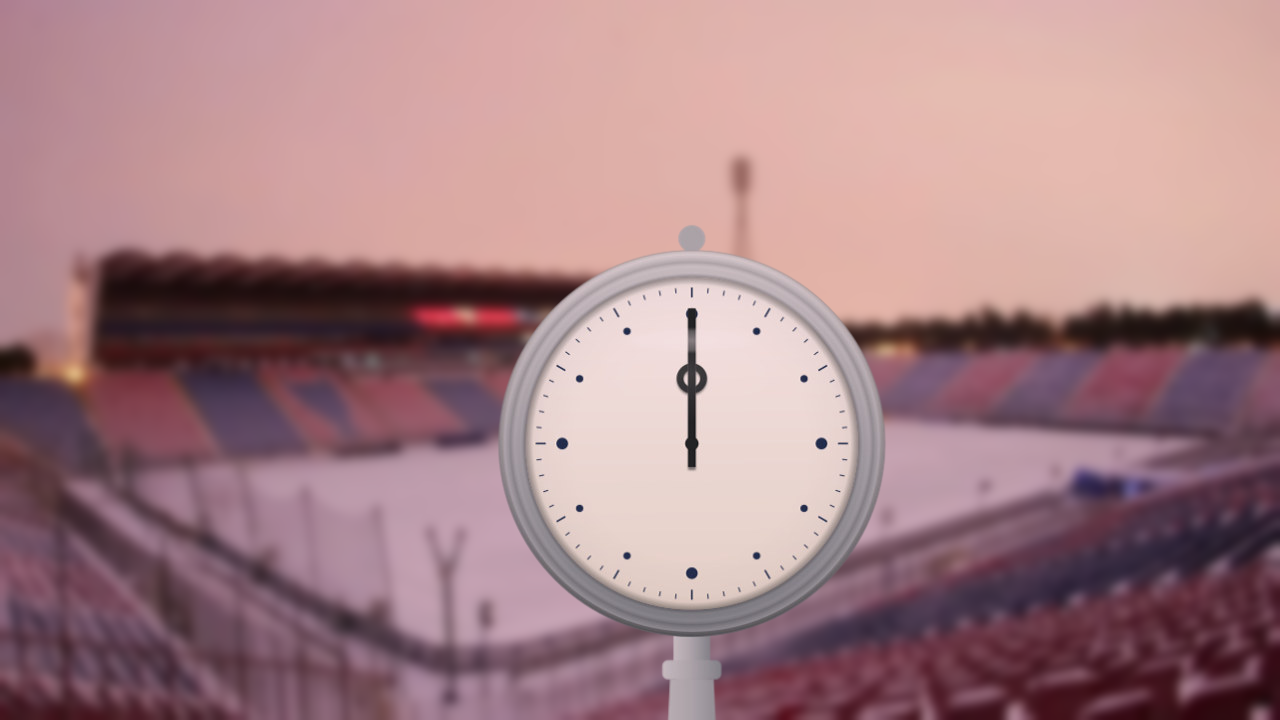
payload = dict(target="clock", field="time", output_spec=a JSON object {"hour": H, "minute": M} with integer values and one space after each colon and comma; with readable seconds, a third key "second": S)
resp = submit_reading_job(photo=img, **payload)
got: {"hour": 12, "minute": 0}
